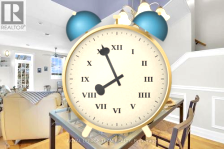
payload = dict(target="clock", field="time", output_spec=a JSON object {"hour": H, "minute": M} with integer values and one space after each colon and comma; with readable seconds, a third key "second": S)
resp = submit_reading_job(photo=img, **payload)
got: {"hour": 7, "minute": 56}
